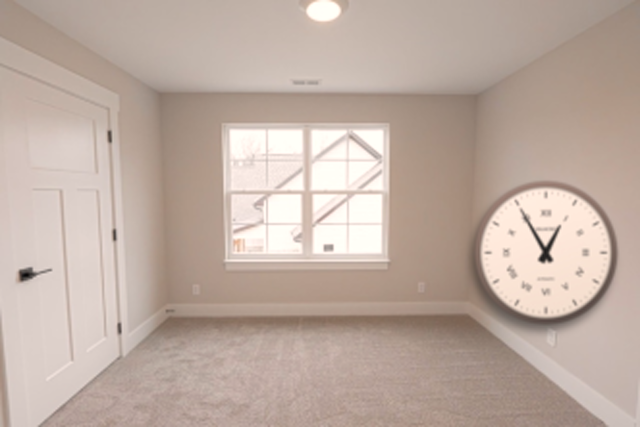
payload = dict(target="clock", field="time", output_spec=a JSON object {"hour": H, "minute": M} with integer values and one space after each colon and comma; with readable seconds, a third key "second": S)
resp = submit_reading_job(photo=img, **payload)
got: {"hour": 12, "minute": 55}
